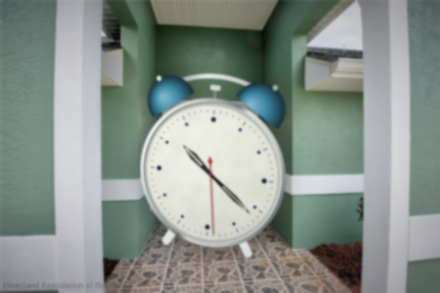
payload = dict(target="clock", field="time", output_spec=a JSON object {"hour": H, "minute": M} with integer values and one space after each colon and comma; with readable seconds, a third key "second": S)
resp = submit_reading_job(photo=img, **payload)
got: {"hour": 10, "minute": 21, "second": 29}
